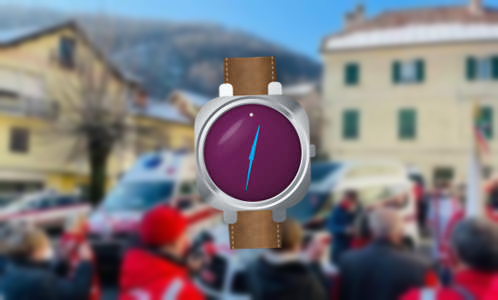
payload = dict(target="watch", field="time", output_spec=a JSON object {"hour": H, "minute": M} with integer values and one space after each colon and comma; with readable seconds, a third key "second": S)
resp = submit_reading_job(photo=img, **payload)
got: {"hour": 12, "minute": 32}
